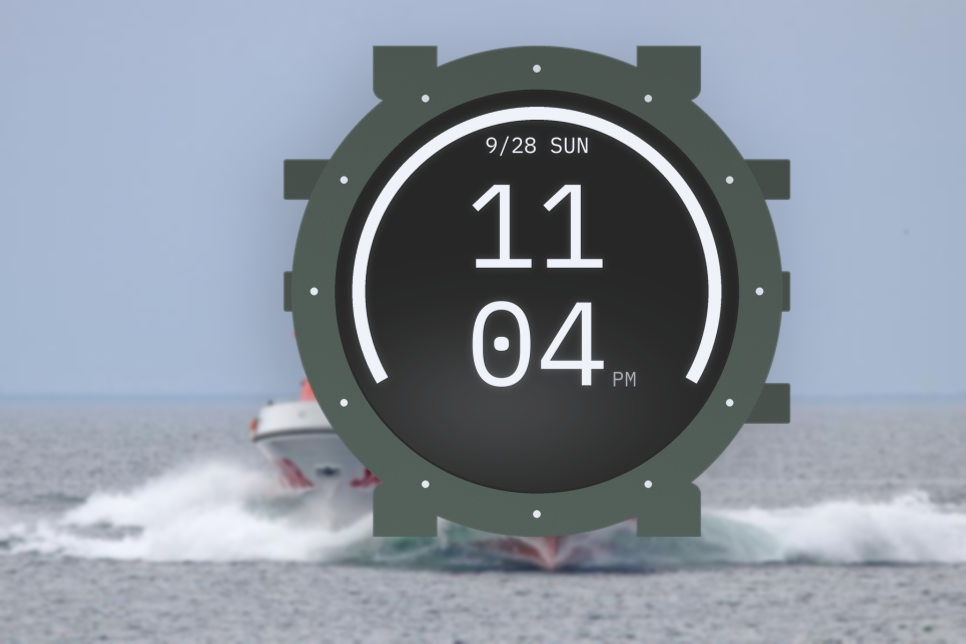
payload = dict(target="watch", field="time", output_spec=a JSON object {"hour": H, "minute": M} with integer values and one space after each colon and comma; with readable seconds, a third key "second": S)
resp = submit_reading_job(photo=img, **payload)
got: {"hour": 11, "minute": 4}
